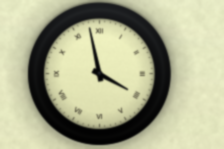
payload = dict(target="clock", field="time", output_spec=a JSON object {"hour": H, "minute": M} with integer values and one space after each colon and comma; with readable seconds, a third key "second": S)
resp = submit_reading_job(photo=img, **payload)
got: {"hour": 3, "minute": 58}
